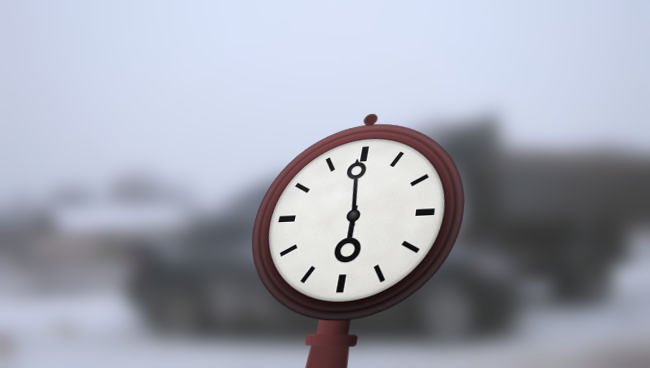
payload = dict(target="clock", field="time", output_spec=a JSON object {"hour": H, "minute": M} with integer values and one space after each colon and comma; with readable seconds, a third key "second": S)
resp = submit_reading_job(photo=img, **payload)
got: {"hour": 5, "minute": 59}
